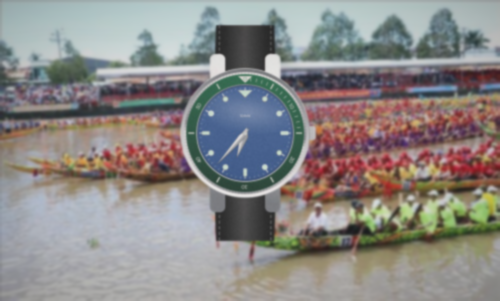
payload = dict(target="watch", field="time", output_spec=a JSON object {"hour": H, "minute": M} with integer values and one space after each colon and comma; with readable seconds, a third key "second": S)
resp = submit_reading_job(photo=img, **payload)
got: {"hour": 6, "minute": 37}
